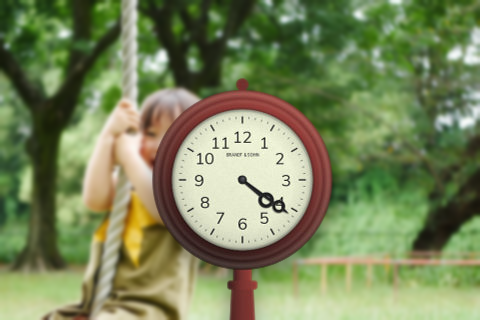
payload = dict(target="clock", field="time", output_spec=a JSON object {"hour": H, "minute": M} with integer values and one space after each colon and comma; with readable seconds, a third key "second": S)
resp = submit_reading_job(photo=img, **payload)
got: {"hour": 4, "minute": 21}
